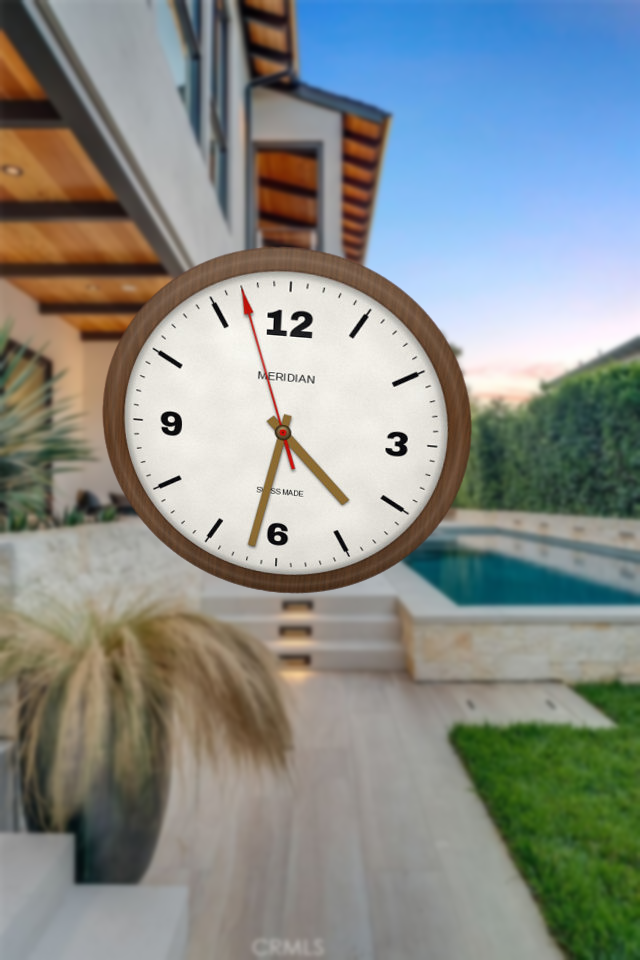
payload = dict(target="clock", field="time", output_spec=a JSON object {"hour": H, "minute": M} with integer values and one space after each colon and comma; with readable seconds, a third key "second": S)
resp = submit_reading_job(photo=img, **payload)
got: {"hour": 4, "minute": 31, "second": 57}
